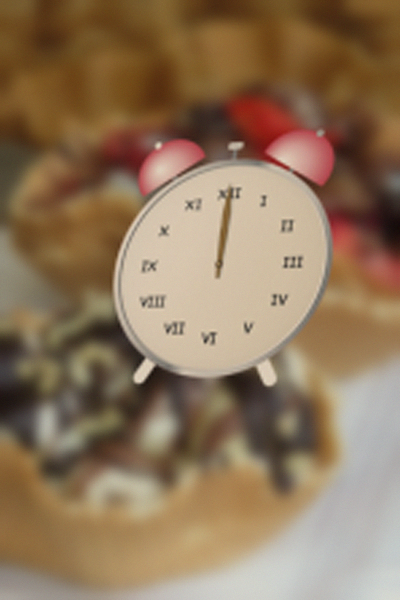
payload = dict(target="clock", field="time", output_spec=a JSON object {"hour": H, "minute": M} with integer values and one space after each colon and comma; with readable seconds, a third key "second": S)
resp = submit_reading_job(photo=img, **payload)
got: {"hour": 12, "minute": 0}
